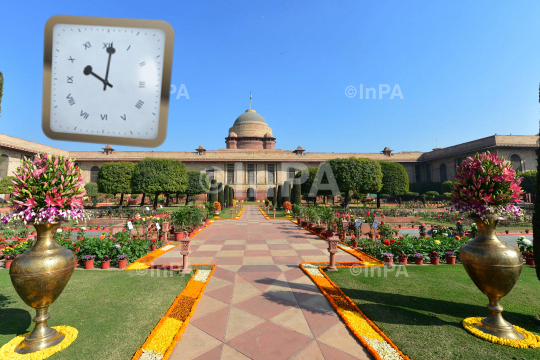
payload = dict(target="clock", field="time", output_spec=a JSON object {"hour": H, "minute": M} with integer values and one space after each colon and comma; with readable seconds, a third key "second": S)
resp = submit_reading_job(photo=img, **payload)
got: {"hour": 10, "minute": 1}
